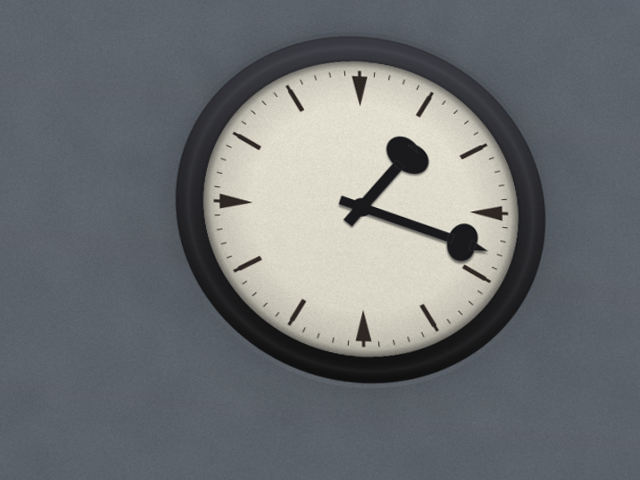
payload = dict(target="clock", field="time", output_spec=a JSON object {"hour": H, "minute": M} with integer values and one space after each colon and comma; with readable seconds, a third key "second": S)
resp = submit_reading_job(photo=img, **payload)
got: {"hour": 1, "minute": 18}
